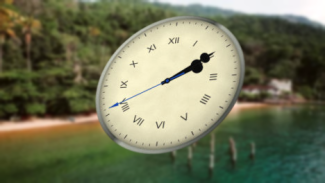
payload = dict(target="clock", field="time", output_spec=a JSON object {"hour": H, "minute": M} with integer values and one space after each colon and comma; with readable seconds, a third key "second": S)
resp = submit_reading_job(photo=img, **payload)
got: {"hour": 2, "minute": 9, "second": 41}
